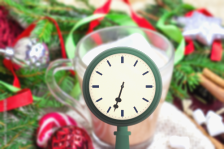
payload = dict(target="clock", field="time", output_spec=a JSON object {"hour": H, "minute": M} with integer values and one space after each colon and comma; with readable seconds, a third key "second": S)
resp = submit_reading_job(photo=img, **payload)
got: {"hour": 6, "minute": 33}
